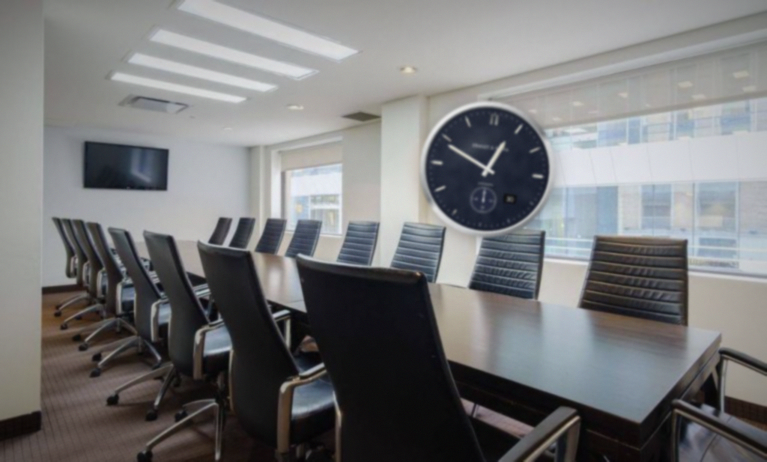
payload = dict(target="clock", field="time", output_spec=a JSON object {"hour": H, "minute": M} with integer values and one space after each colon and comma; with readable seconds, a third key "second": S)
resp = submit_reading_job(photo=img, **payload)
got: {"hour": 12, "minute": 49}
